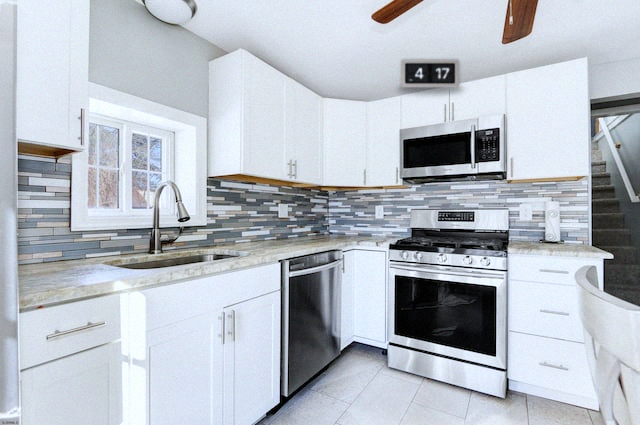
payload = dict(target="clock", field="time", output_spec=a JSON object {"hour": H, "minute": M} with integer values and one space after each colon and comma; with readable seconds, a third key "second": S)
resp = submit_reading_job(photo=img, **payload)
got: {"hour": 4, "minute": 17}
